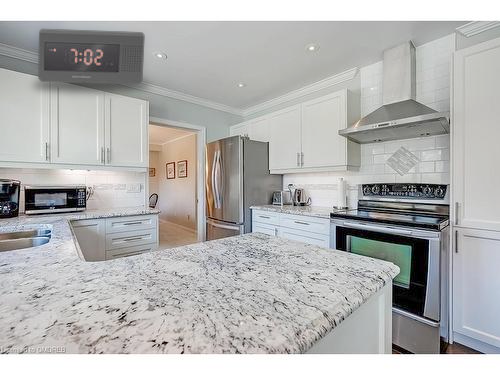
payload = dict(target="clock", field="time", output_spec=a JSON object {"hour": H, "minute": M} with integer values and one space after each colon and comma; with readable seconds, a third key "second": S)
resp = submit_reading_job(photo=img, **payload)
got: {"hour": 7, "minute": 2}
